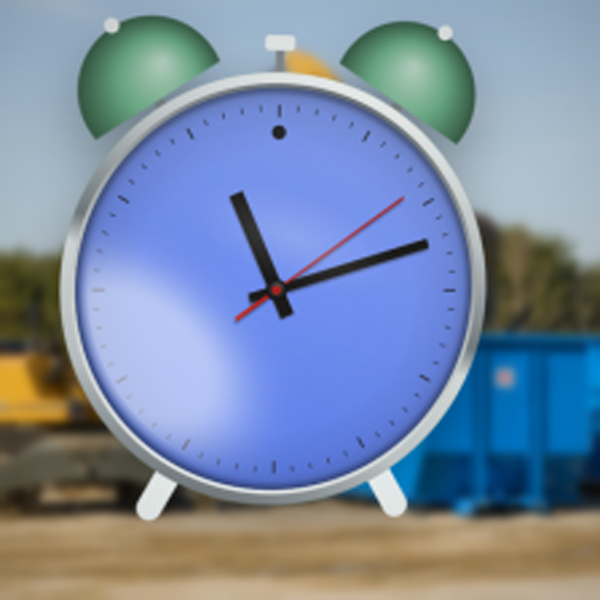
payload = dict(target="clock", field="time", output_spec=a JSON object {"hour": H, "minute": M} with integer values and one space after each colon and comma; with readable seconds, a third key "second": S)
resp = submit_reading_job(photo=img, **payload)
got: {"hour": 11, "minute": 12, "second": 9}
